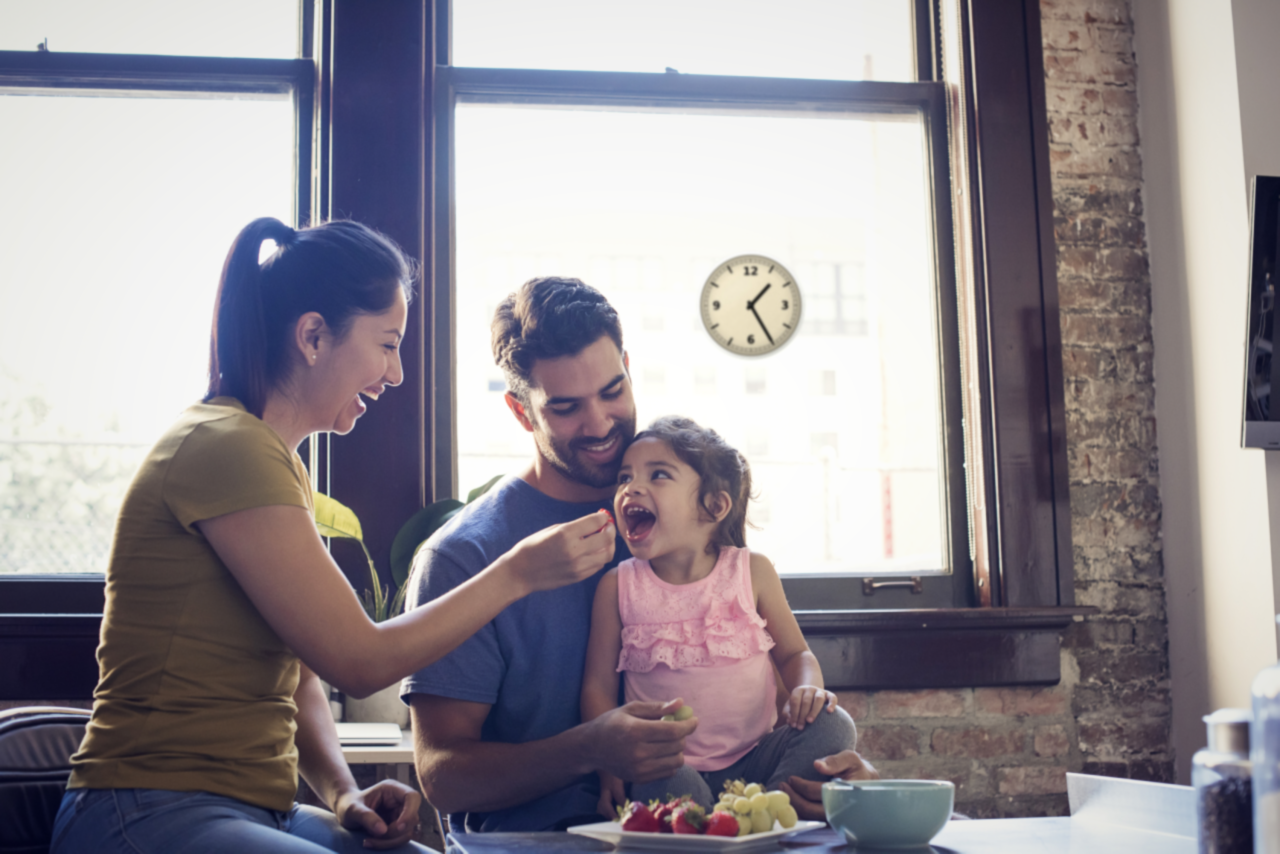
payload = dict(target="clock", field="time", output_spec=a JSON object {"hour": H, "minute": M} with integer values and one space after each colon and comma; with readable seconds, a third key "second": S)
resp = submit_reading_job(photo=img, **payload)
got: {"hour": 1, "minute": 25}
